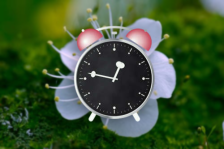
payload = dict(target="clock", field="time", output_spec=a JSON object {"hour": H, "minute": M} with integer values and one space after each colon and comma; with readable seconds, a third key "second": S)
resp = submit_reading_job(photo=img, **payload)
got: {"hour": 12, "minute": 47}
